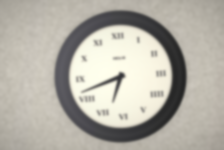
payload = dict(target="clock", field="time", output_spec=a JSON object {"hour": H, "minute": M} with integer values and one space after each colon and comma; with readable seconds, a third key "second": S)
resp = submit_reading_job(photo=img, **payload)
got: {"hour": 6, "minute": 42}
